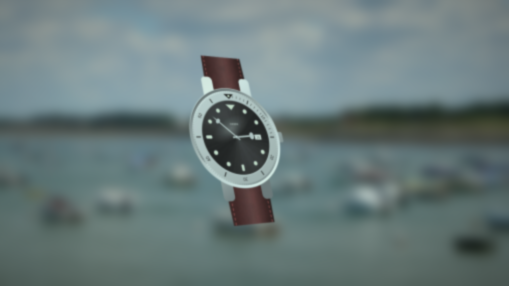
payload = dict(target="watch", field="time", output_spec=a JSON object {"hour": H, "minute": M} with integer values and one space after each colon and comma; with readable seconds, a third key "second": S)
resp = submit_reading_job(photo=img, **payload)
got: {"hour": 2, "minute": 52}
